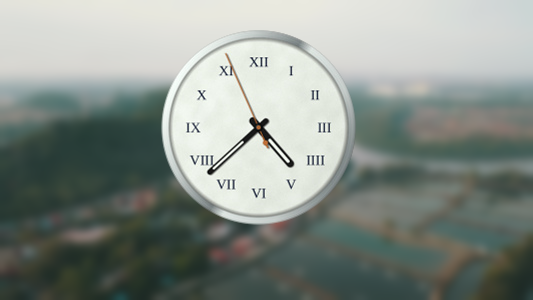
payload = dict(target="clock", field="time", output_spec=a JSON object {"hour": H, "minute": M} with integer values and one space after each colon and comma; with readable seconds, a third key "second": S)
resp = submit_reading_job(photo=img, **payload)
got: {"hour": 4, "minute": 37, "second": 56}
